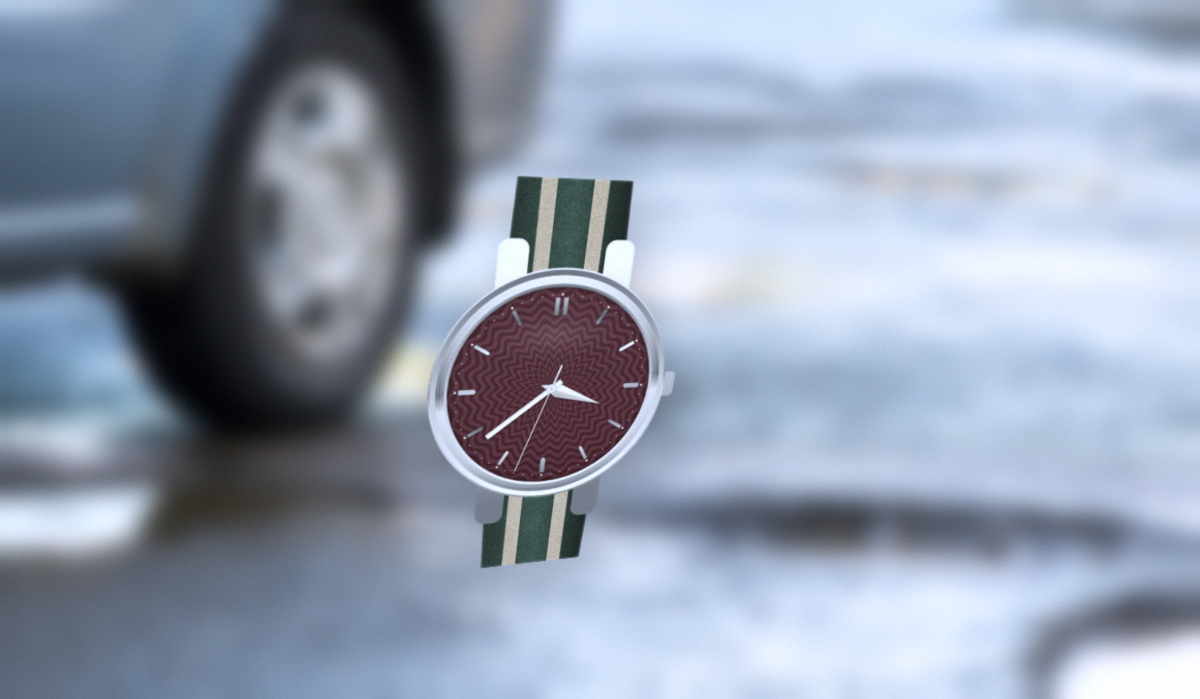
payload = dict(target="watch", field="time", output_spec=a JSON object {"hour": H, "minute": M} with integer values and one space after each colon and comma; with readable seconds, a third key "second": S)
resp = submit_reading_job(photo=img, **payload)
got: {"hour": 3, "minute": 38, "second": 33}
